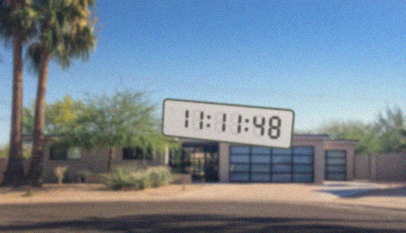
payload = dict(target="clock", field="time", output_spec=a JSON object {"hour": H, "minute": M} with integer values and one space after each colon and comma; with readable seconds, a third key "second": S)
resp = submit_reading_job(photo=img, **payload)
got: {"hour": 11, "minute": 11, "second": 48}
